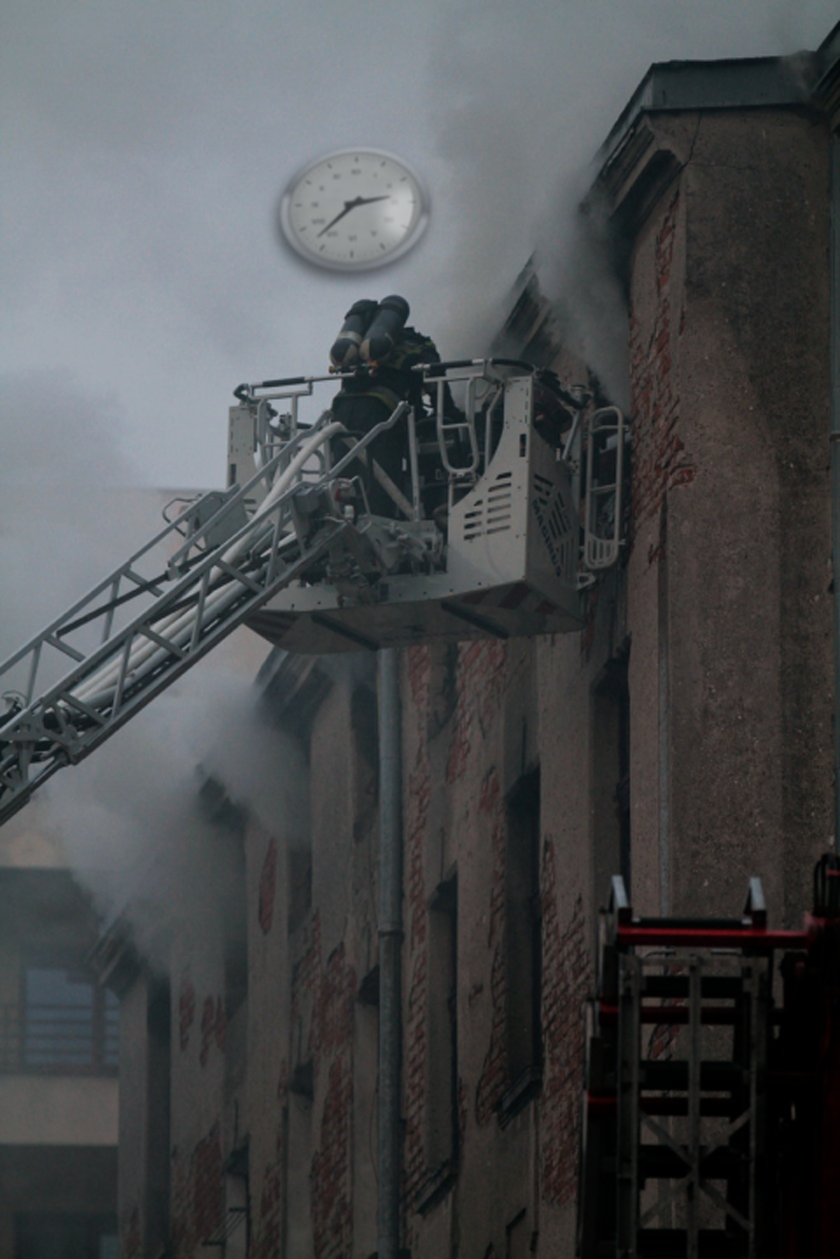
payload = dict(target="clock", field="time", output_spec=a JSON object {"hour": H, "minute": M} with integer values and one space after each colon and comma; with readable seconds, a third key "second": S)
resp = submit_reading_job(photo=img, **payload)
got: {"hour": 2, "minute": 37}
